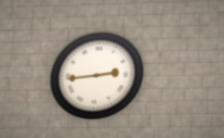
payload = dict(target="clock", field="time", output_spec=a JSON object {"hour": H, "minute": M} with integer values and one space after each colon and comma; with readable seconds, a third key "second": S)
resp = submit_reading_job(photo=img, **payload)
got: {"hour": 2, "minute": 44}
